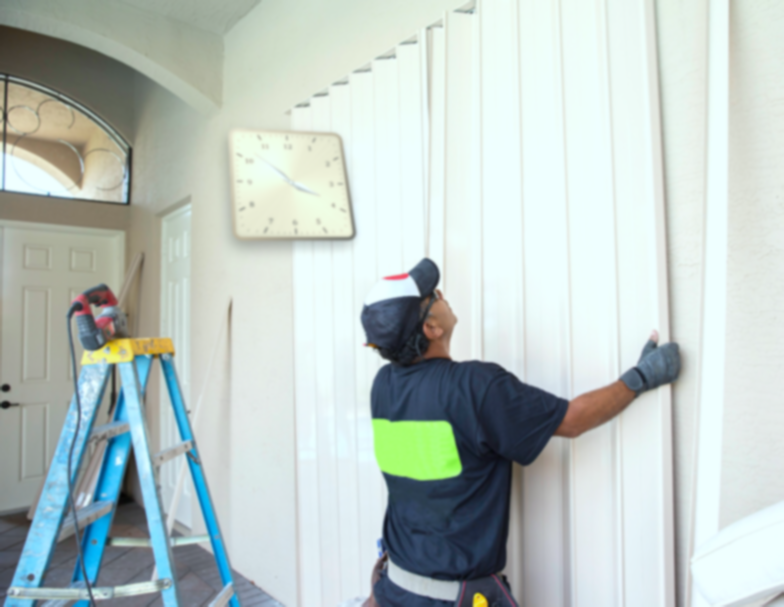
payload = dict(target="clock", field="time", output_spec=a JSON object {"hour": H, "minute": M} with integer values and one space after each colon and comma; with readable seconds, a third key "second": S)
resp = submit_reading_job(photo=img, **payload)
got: {"hour": 3, "minute": 52}
